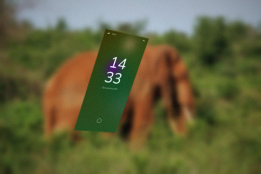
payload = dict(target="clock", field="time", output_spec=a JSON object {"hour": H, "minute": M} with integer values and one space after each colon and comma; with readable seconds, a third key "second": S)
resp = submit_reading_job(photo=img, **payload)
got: {"hour": 14, "minute": 33}
